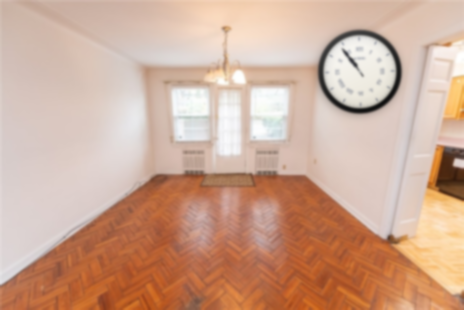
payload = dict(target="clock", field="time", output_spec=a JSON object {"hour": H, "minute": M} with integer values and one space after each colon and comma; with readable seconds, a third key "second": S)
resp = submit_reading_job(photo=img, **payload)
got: {"hour": 10, "minute": 54}
